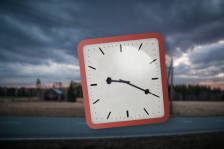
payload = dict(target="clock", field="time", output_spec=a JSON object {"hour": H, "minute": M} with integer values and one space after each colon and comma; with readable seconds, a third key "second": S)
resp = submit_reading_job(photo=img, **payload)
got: {"hour": 9, "minute": 20}
